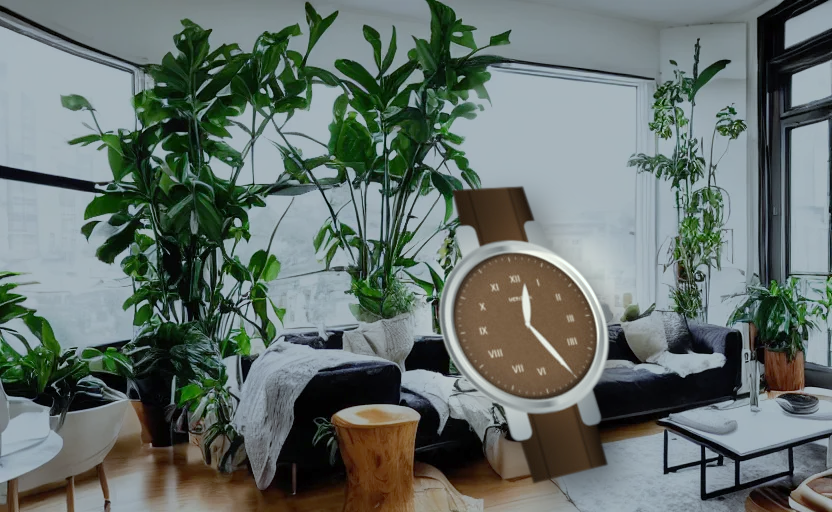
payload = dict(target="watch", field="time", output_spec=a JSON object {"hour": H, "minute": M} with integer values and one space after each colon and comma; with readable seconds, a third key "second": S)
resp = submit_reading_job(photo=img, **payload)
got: {"hour": 12, "minute": 25}
